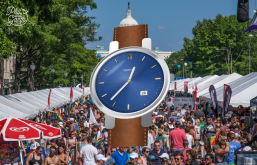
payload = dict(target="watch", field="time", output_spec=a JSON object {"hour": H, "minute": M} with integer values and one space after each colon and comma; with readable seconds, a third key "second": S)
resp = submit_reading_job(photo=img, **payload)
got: {"hour": 12, "minute": 37}
